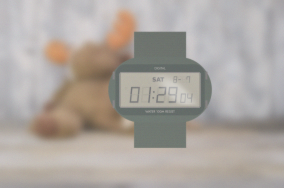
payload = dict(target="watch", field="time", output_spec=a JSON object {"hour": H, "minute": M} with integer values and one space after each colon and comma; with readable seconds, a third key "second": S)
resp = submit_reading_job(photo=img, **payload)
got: {"hour": 1, "minute": 29, "second": 4}
